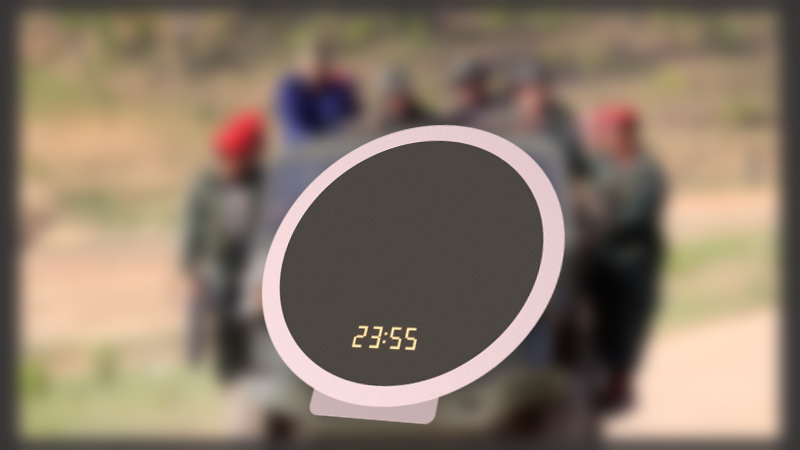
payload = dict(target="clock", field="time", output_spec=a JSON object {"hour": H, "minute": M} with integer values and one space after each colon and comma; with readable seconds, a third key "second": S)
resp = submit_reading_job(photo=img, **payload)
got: {"hour": 23, "minute": 55}
